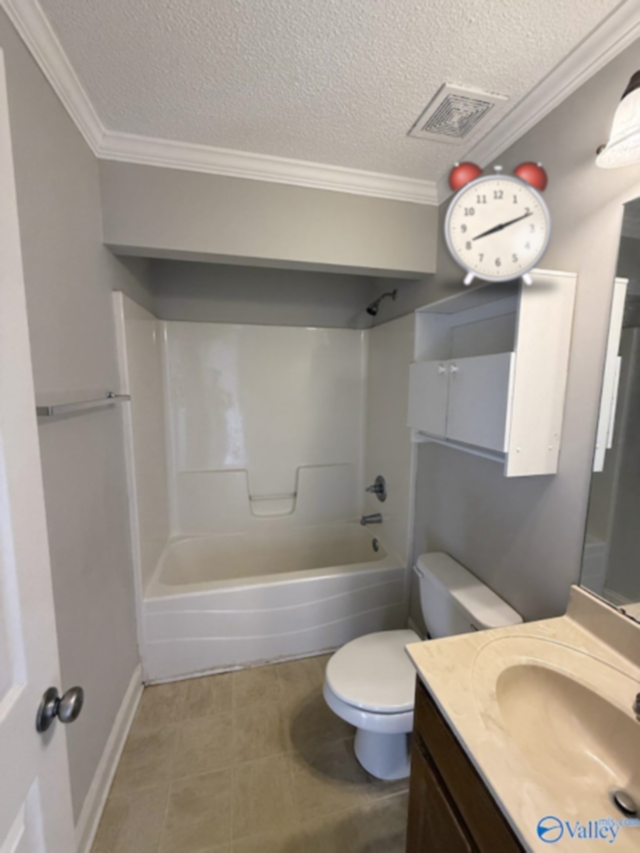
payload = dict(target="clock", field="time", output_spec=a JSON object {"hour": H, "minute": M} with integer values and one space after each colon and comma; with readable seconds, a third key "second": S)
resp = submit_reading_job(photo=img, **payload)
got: {"hour": 8, "minute": 11}
